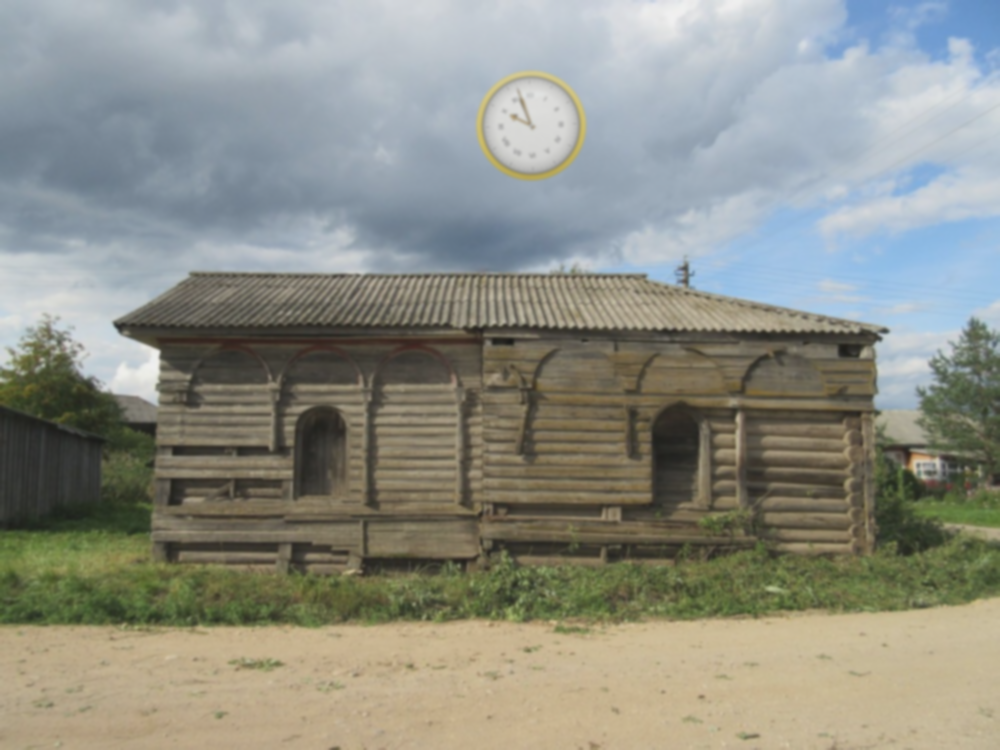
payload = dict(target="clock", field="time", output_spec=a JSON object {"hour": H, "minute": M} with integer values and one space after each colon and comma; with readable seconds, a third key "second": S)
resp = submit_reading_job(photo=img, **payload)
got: {"hour": 9, "minute": 57}
